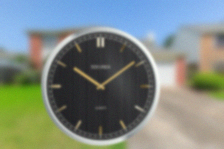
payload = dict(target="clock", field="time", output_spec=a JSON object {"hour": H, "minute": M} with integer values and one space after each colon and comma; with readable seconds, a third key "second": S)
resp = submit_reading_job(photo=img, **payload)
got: {"hour": 10, "minute": 9}
